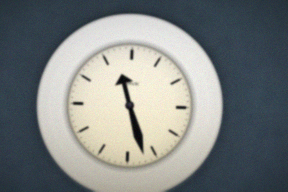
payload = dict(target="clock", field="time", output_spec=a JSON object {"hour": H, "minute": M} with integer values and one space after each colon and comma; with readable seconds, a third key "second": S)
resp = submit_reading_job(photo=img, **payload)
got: {"hour": 11, "minute": 27}
